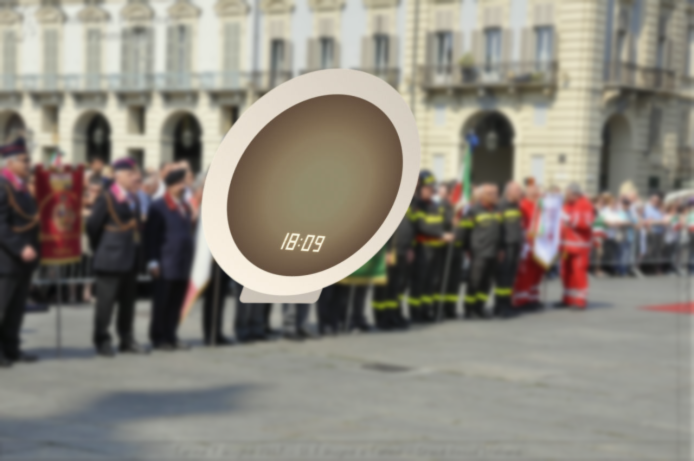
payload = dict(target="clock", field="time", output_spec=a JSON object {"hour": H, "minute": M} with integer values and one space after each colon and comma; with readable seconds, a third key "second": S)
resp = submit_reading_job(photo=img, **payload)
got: {"hour": 18, "minute": 9}
